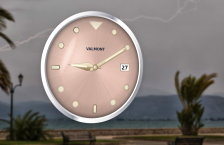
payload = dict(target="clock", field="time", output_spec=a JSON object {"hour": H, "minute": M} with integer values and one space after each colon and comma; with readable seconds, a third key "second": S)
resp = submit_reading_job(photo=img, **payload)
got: {"hour": 9, "minute": 10}
